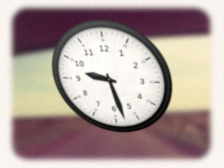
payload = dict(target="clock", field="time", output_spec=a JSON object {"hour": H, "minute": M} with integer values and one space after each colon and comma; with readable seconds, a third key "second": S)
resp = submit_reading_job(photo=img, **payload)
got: {"hour": 9, "minute": 28}
